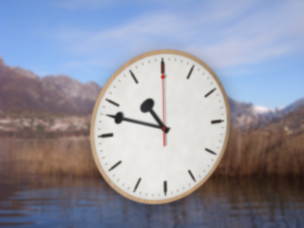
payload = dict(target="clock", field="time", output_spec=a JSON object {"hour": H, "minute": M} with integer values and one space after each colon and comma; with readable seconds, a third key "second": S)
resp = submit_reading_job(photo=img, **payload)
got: {"hour": 10, "minute": 48, "second": 0}
